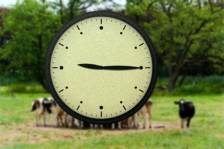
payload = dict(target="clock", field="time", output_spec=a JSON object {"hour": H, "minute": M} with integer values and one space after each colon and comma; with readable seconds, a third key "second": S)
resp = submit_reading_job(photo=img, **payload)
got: {"hour": 9, "minute": 15}
